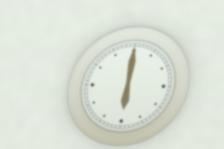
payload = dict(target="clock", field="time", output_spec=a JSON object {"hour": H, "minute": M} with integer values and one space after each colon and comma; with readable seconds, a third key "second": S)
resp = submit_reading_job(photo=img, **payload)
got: {"hour": 6, "minute": 0}
